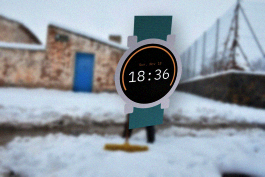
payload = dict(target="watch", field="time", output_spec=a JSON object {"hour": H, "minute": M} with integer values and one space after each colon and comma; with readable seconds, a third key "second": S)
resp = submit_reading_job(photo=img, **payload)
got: {"hour": 18, "minute": 36}
